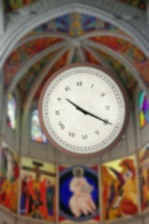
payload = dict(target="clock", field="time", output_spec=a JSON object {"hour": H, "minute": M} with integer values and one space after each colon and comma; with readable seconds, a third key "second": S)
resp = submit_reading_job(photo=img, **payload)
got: {"hour": 10, "minute": 20}
